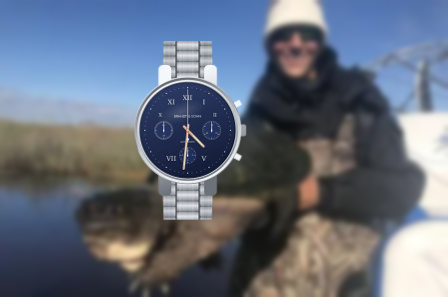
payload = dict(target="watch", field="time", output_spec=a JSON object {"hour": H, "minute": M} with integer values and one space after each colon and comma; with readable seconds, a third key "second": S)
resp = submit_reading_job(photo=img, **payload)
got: {"hour": 4, "minute": 31}
